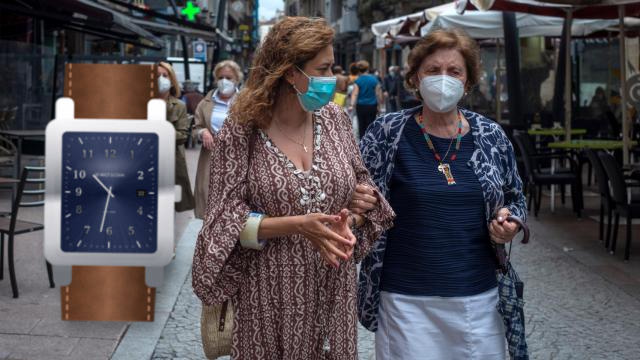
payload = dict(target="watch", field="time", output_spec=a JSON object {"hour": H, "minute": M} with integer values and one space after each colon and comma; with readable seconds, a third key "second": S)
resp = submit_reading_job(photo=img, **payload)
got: {"hour": 10, "minute": 32}
